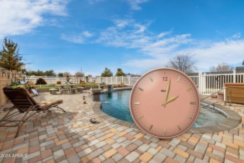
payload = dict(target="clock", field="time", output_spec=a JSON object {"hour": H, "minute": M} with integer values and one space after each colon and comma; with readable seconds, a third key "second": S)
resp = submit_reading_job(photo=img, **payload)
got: {"hour": 2, "minute": 2}
